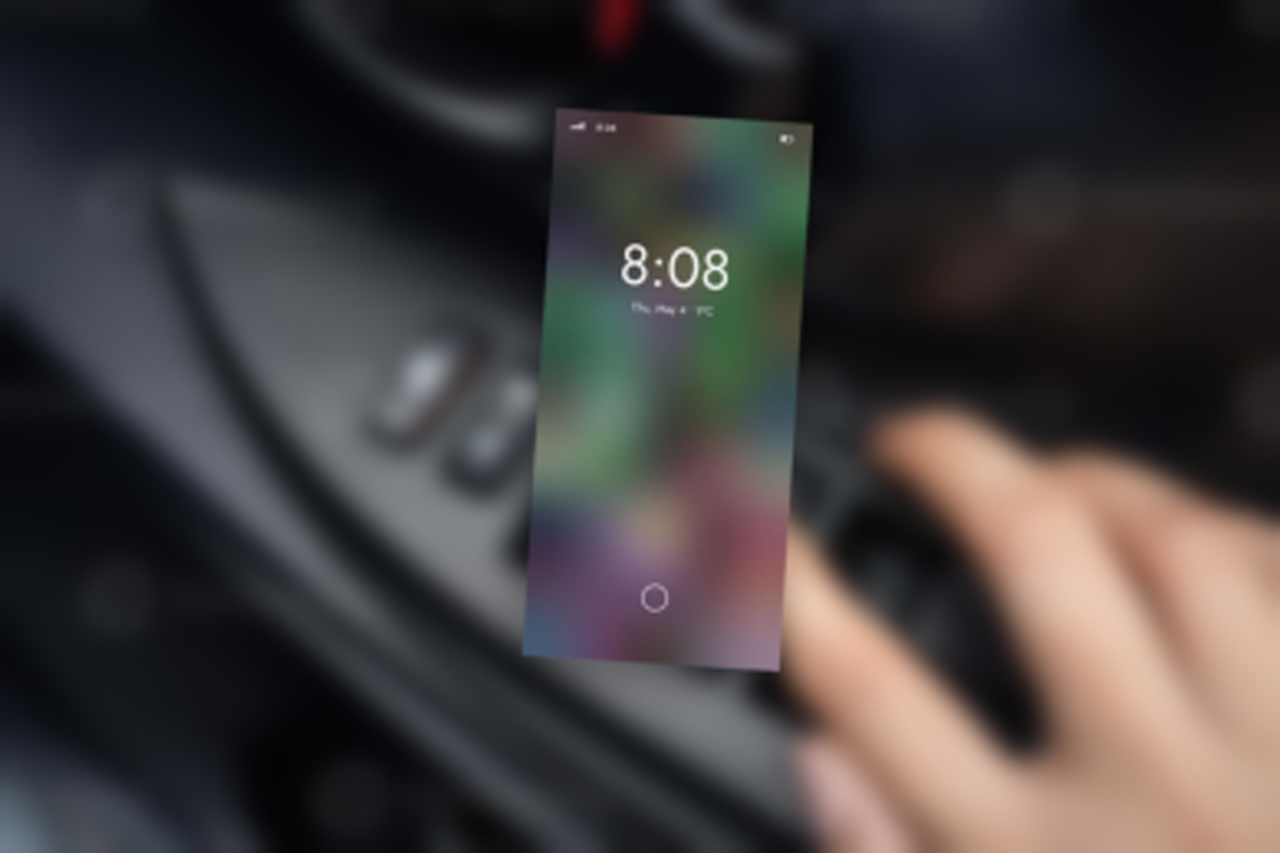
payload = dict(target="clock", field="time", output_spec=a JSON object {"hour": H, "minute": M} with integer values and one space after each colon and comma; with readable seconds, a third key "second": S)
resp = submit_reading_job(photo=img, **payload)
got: {"hour": 8, "minute": 8}
